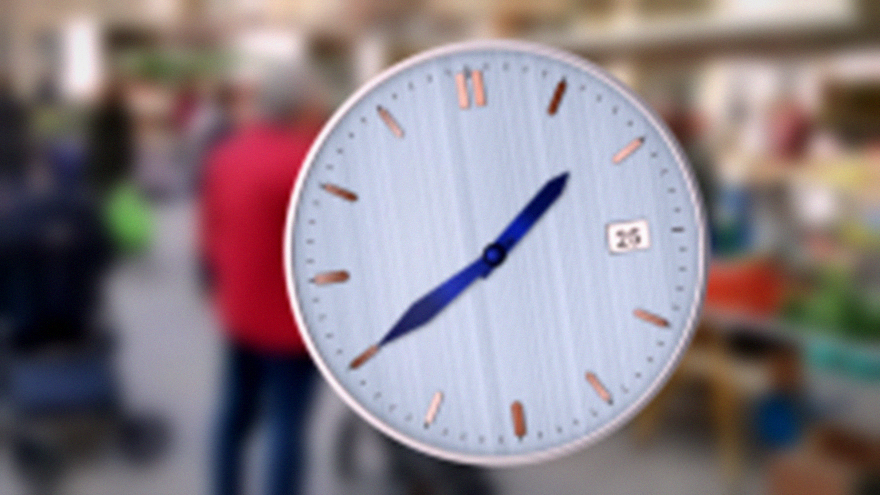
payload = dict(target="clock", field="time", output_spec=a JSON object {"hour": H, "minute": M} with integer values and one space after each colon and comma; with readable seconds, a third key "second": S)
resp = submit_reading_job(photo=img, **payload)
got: {"hour": 1, "minute": 40}
